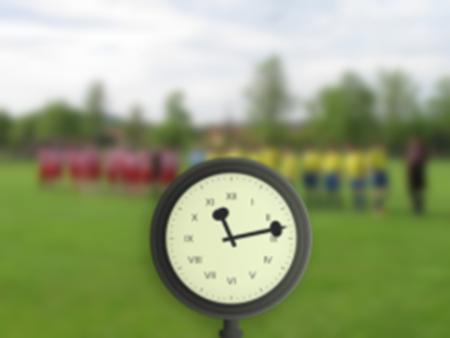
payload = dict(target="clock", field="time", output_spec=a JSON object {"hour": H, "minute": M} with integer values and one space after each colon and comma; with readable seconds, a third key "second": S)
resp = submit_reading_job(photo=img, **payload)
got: {"hour": 11, "minute": 13}
